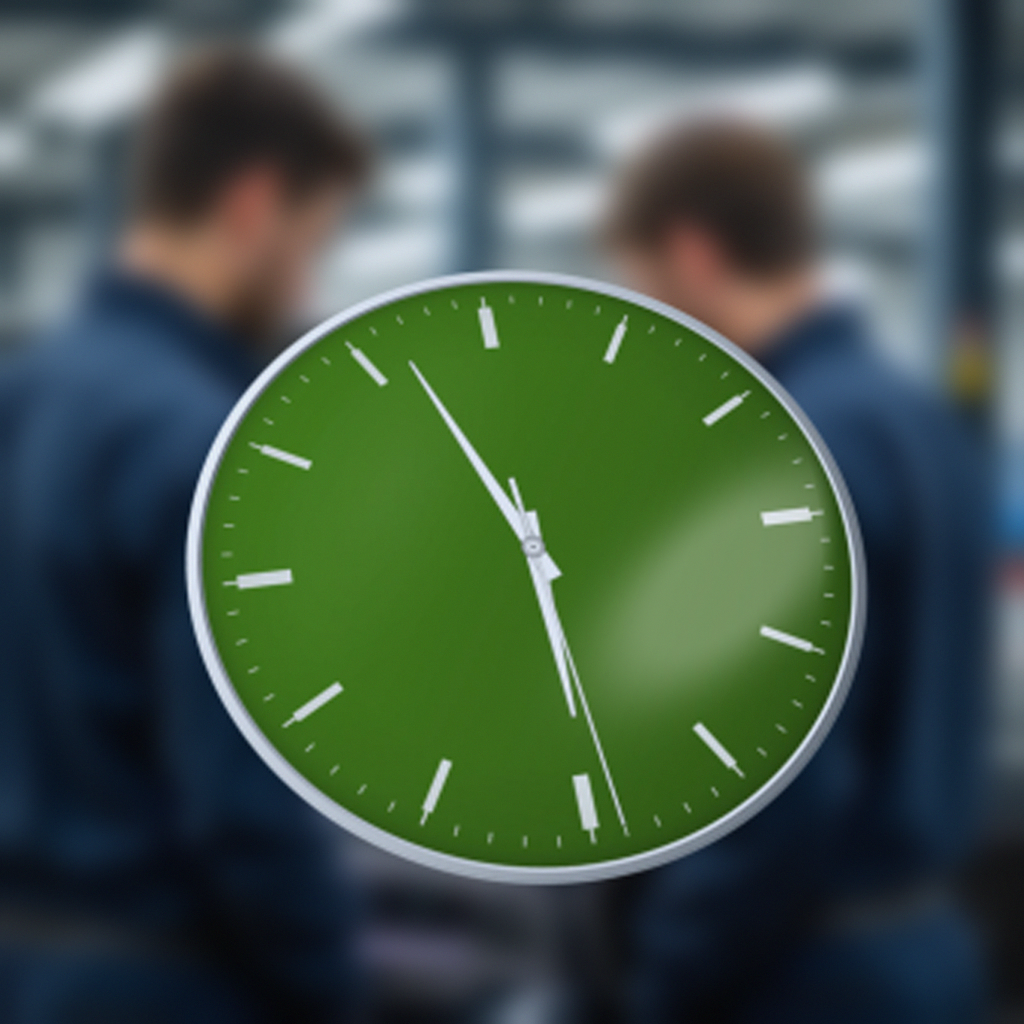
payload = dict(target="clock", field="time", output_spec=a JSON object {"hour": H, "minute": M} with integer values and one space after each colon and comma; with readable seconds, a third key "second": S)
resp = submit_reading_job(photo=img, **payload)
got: {"hour": 5, "minute": 56, "second": 29}
